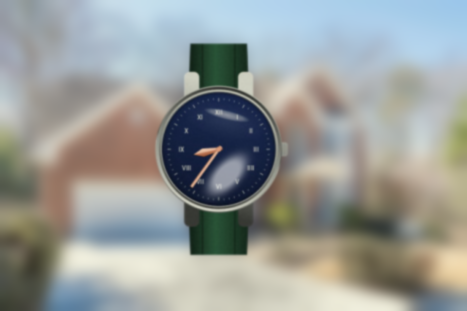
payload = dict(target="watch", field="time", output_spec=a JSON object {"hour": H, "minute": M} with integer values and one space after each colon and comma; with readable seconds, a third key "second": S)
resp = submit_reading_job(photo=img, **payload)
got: {"hour": 8, "minute": 36}
